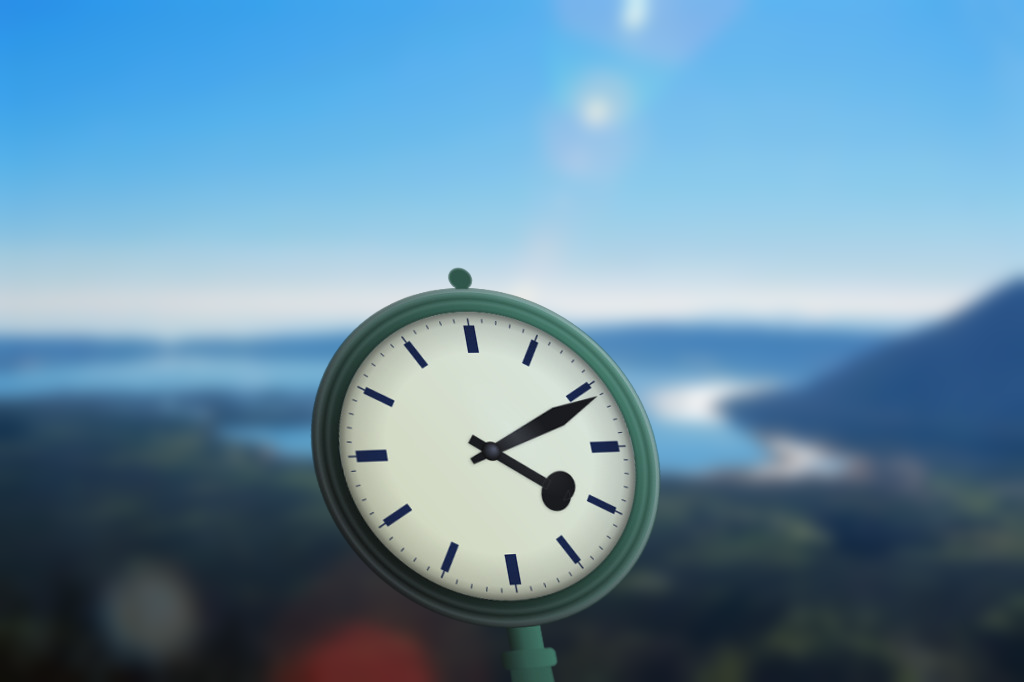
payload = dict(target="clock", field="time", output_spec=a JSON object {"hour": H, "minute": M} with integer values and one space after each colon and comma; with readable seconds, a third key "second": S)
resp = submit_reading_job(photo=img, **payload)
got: {"hour": 4, "minute": 11}
